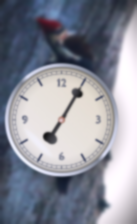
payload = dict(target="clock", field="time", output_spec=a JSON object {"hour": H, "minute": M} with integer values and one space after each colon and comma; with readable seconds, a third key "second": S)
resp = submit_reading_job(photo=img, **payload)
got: {"hour": 7, "minute": 5}
